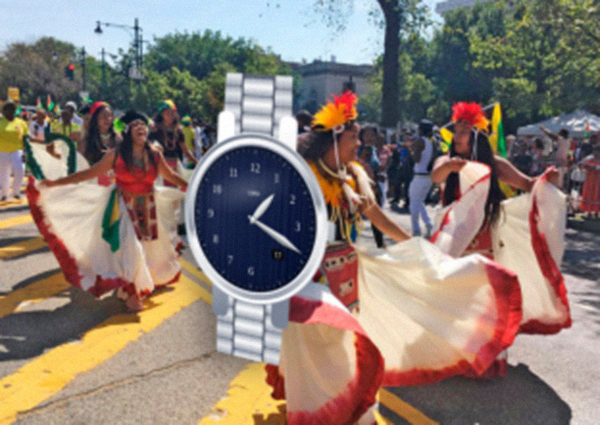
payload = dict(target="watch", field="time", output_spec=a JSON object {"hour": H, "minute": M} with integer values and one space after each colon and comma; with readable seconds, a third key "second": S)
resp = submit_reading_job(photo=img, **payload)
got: {"hour": 1, "minute": 19}
